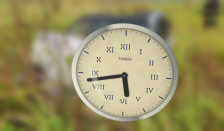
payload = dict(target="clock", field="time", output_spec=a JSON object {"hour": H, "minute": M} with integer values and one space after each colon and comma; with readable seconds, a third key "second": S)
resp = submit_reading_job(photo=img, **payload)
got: {"hour": 5, "minute": 43}
